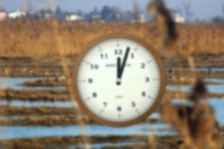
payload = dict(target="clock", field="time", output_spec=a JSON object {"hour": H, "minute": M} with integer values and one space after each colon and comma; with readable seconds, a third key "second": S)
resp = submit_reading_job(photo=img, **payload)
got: {"hour": 12, "minute": 3}
